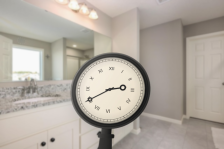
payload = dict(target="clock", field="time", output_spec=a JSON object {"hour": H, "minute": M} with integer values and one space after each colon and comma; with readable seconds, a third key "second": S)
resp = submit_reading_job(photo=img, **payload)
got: {"hour": 2, "minute": 40}
